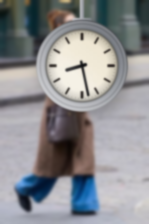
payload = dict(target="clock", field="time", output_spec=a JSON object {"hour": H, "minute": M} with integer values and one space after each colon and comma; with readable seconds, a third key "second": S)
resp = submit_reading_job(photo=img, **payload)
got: {"hour": 8, "minute": 28}
